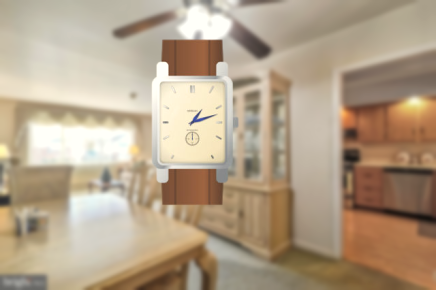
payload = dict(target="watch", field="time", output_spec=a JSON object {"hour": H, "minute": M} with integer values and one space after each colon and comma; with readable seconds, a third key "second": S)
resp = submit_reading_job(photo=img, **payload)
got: {"hour": 1, "minute": 12}
